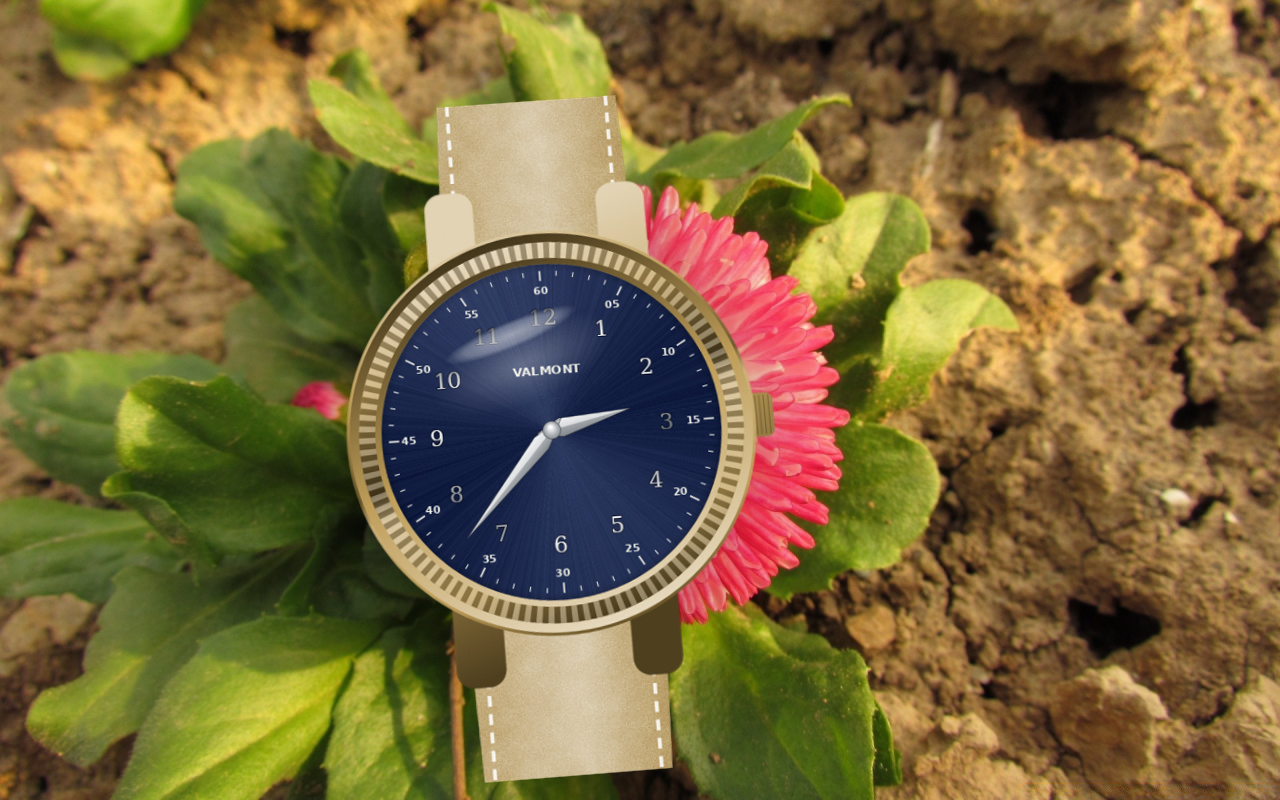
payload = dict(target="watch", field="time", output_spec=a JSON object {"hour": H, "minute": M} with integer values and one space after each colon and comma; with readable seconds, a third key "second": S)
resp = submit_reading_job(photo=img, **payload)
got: {"hour": 2, "minute": 37}
